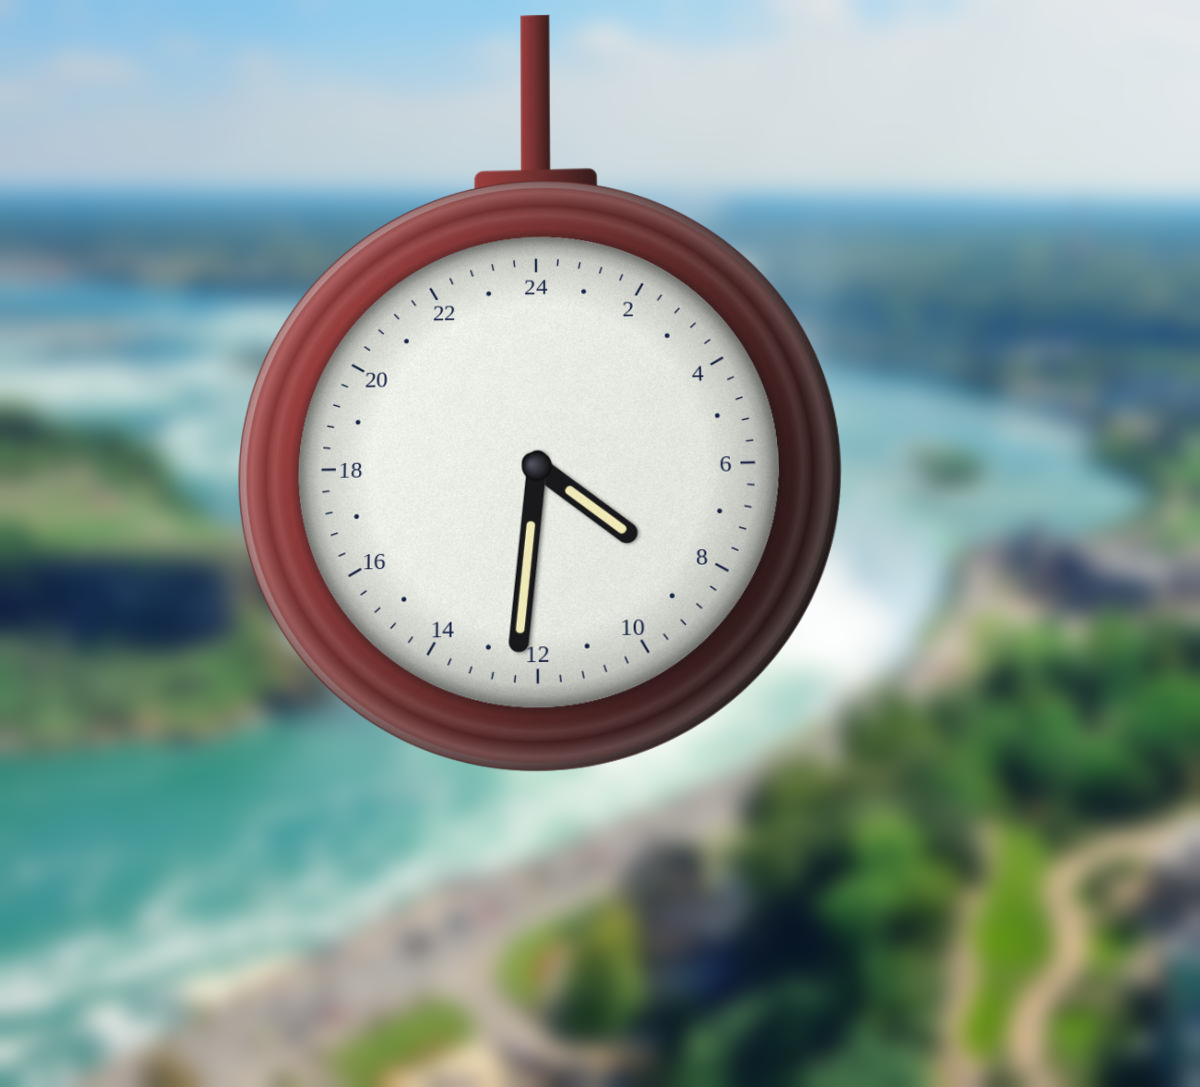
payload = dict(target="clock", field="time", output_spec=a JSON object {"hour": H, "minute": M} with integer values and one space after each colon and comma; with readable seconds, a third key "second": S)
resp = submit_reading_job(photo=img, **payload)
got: {"hour": 8, "minute": 31}
